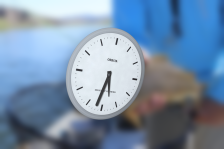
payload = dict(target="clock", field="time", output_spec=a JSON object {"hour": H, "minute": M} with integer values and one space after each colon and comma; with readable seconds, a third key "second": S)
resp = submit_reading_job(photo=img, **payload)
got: {"hour": 5, "minute": 32}
